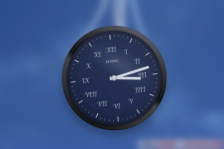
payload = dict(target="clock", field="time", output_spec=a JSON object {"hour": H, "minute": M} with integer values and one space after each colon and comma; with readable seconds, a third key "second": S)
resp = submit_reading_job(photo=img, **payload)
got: {"hour": 3, "minute": 13}
